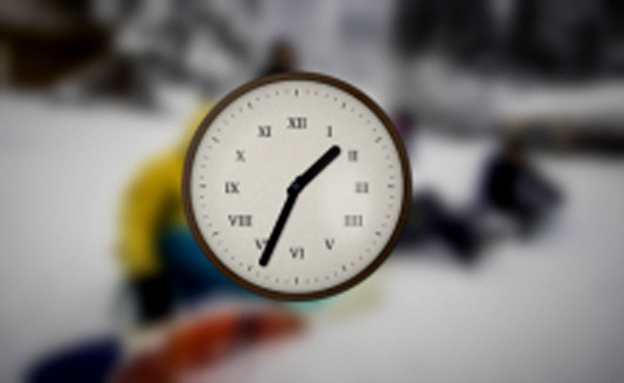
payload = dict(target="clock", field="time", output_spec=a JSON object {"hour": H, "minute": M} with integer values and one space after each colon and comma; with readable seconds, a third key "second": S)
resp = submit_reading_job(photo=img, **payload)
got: {"hour": 1, "minute": 34}
